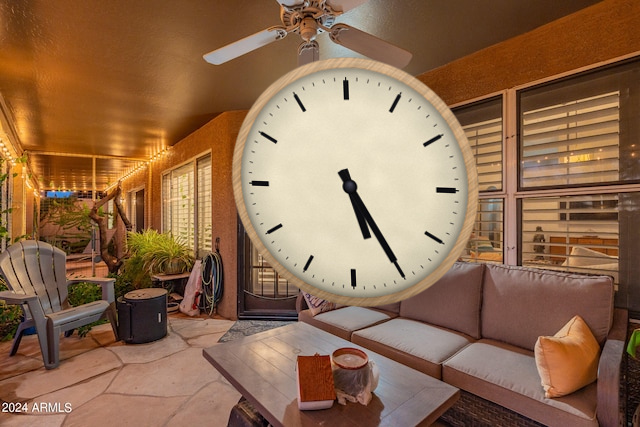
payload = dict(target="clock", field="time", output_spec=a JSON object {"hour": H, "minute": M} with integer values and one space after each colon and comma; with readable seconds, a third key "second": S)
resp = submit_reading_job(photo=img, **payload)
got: {"hour": 5, "minute": 25}
